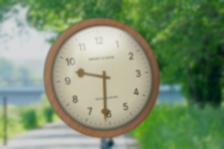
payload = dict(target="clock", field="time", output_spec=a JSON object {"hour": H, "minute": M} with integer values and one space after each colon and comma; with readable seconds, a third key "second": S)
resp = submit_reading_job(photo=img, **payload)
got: {"hour": 9, "minute": 31}
